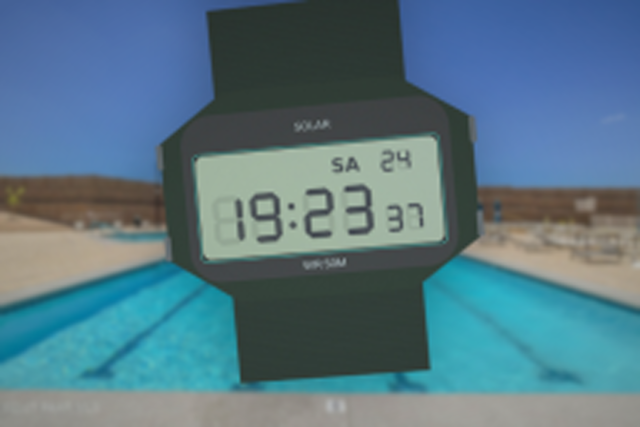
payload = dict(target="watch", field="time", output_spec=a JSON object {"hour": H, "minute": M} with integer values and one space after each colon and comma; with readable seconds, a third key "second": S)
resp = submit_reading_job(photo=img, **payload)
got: {"hour": 19, "minute": 23, "second": 37}
